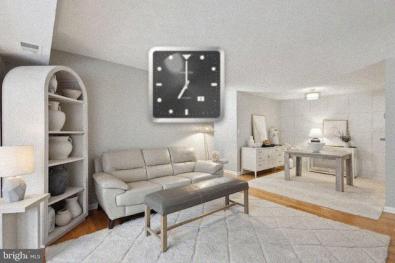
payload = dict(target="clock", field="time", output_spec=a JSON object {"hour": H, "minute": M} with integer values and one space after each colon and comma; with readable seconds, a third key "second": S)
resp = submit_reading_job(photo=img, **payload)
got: {"hour": 7, "minute": 0}
